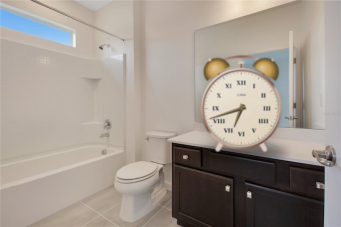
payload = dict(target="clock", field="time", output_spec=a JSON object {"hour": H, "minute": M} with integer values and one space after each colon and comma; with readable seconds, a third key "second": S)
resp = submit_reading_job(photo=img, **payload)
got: {"hour": 6, "minute": 42}
